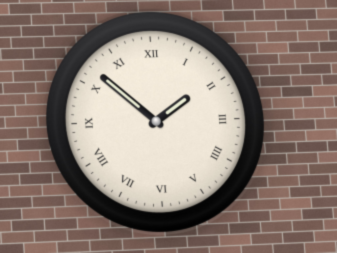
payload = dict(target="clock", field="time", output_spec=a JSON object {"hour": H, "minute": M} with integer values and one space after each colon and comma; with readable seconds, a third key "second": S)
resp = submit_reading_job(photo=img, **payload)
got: {"hour": 1, "minute": 52}
